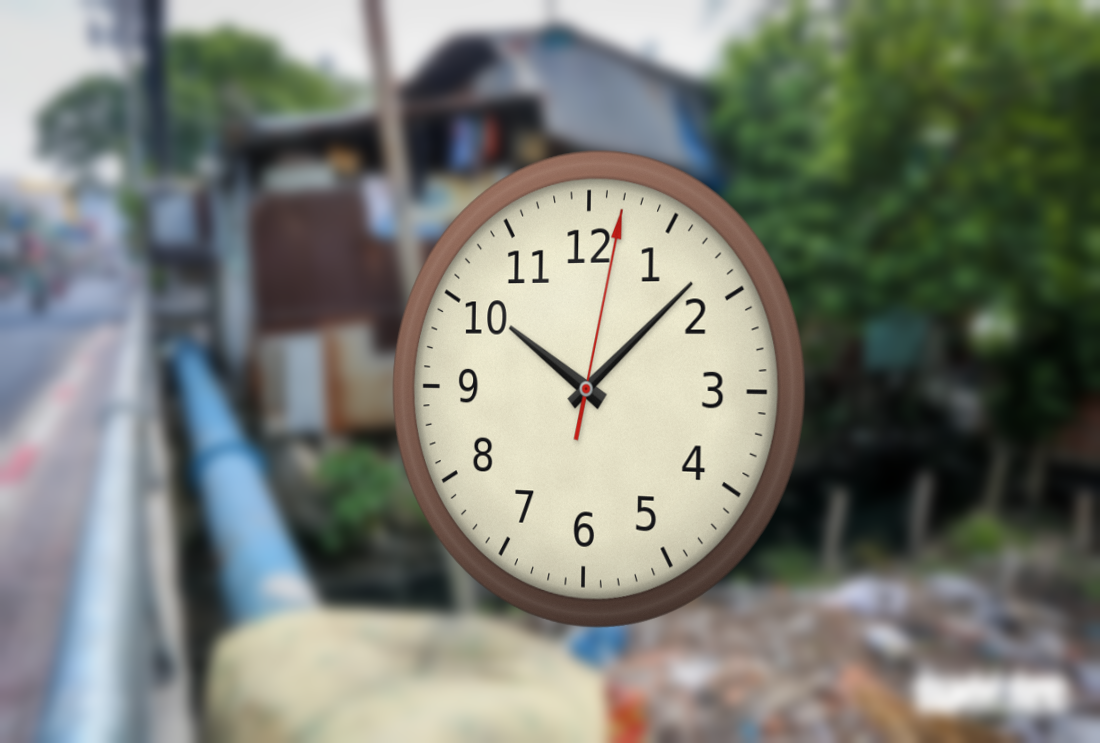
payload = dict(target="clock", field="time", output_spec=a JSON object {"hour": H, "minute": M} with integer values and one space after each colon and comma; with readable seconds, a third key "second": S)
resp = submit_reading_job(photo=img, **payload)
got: {"hour": 10, "minute": 8, "second": 2}
